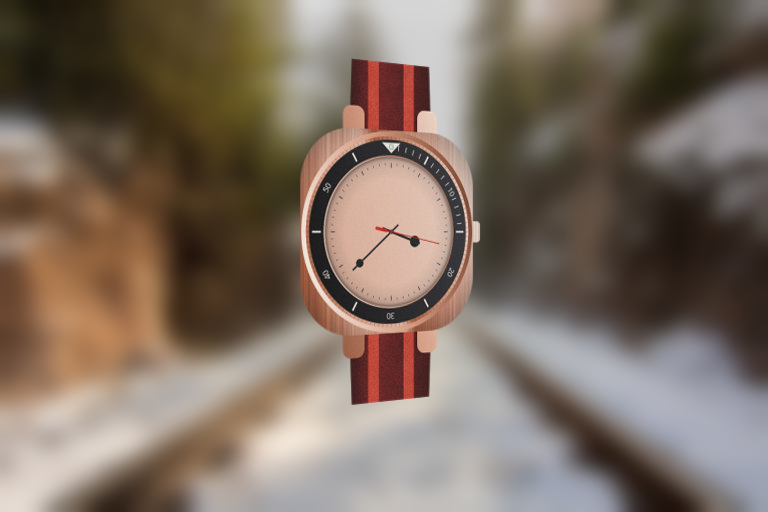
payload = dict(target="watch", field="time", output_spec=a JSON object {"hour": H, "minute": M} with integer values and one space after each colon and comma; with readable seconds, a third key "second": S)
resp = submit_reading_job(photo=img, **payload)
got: {"hour": 3, "minute": 38, "second": 17}
